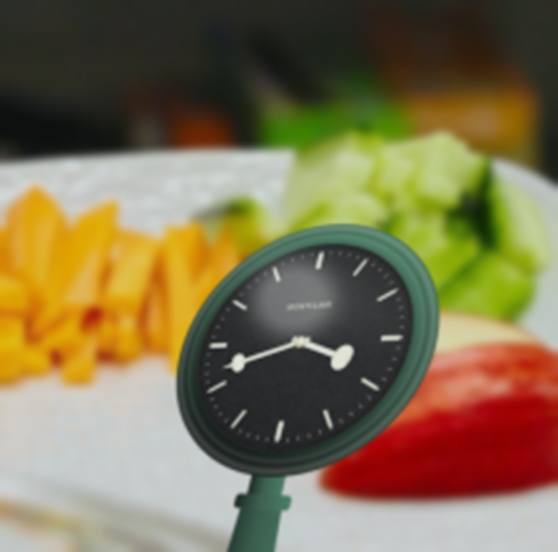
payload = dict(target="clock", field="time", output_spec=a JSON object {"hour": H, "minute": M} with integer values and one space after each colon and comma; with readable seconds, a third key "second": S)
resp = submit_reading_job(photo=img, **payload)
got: {"hour": 3, "minute": 42}
